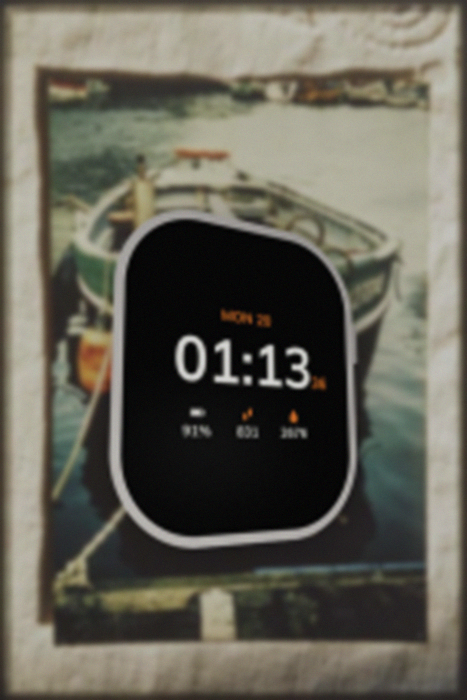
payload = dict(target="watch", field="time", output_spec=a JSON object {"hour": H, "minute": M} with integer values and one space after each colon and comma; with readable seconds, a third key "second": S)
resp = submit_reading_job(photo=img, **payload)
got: {"hour": 1, "minute": 13}
